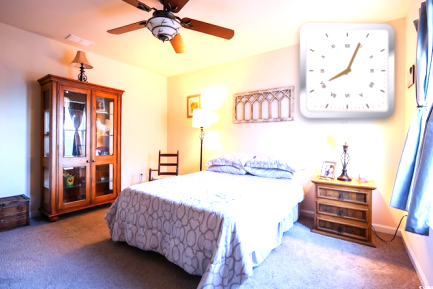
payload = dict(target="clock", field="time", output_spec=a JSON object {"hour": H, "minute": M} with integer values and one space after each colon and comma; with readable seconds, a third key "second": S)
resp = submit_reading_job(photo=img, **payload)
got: {"hour": 8, "minute": 4}
